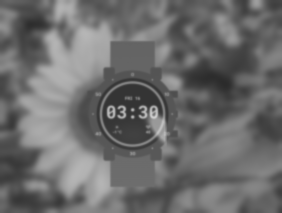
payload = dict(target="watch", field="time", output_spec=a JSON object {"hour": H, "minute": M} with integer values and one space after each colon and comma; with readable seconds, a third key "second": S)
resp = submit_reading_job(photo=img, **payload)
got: {"hour": 3, "minute": 30}
